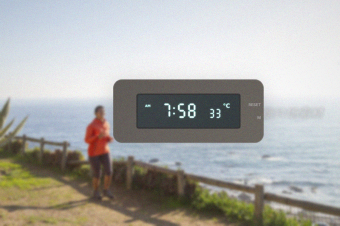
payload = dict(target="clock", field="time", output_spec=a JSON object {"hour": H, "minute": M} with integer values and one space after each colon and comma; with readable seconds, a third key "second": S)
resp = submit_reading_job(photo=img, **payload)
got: {"hour": 7, "minute": 58}
